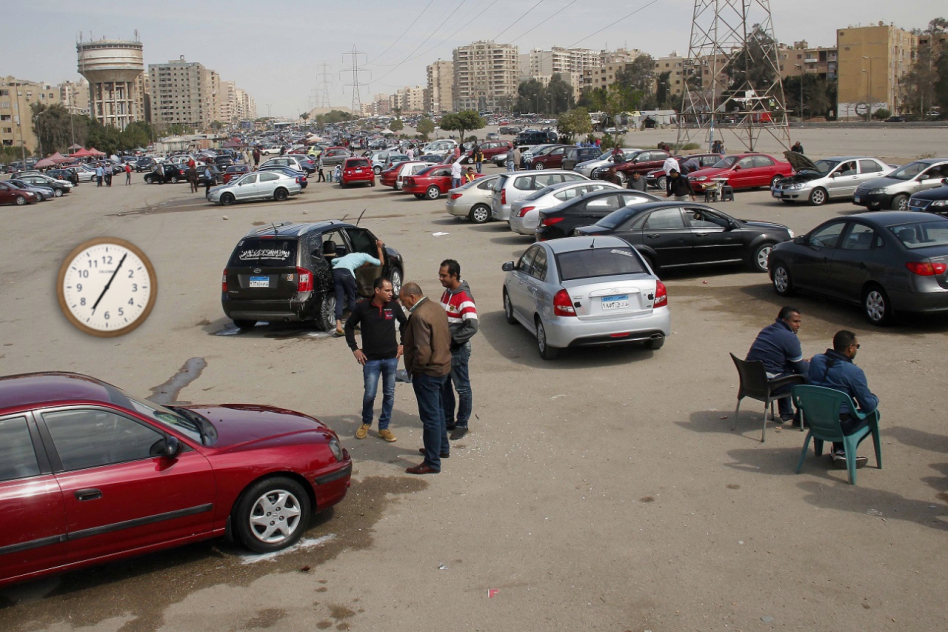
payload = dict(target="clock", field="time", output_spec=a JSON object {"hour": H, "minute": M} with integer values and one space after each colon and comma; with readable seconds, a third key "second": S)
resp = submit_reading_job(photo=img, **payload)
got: {"hour": 7, "minute": 5}
